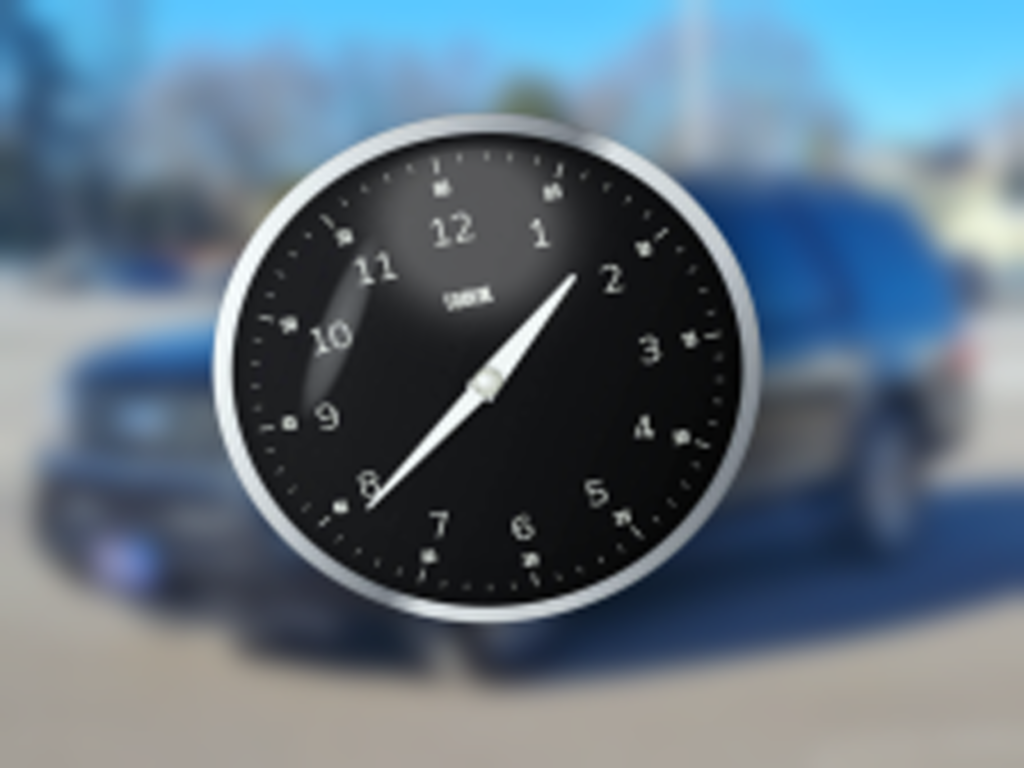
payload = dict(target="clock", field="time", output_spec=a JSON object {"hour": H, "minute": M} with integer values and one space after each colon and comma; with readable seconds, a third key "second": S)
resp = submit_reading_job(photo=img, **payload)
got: {"hour": 1, "minute": 39}
